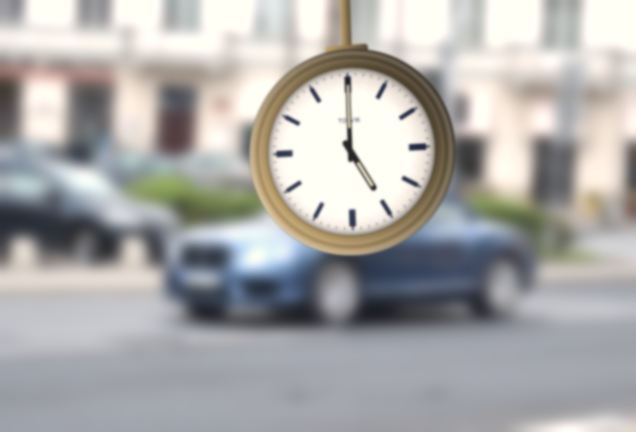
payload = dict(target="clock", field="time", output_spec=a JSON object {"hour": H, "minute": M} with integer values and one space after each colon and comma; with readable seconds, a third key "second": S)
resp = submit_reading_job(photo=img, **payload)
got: {"hour": 5, "minute": 0}
